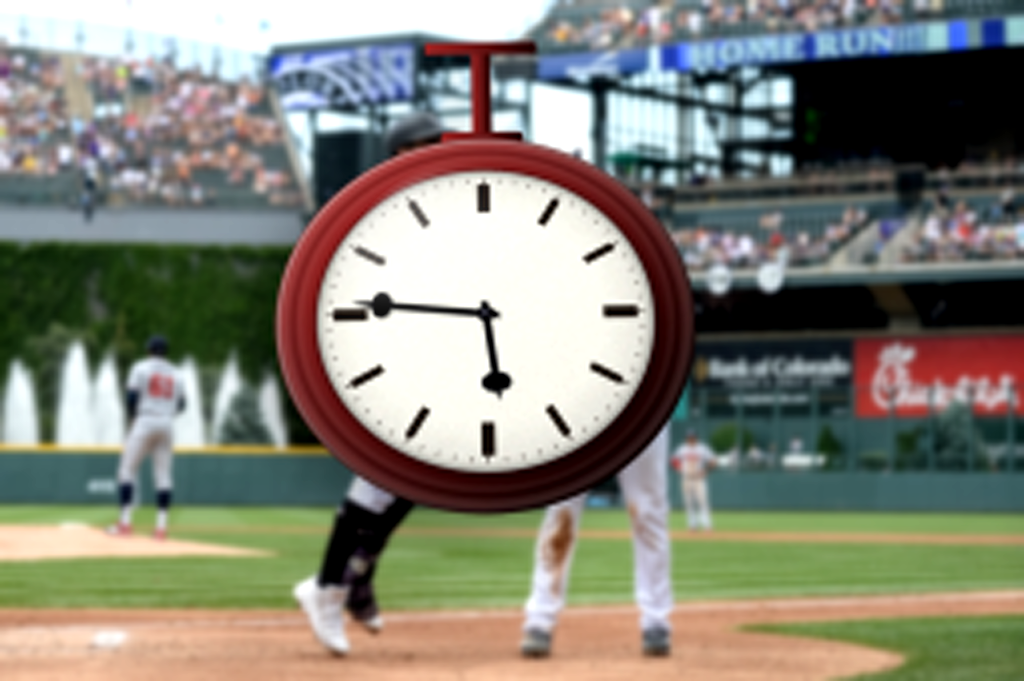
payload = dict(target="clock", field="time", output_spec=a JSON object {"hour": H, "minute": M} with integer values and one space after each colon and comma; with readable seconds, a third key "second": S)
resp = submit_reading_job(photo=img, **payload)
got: {"hour": 5, "minute": 46}
